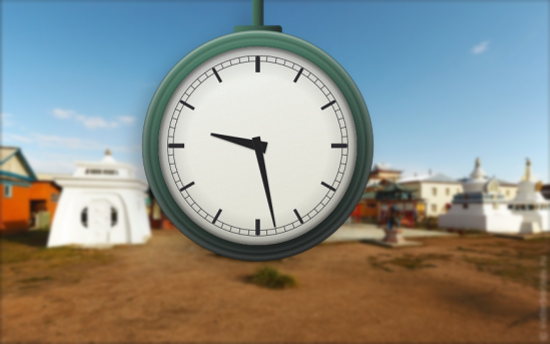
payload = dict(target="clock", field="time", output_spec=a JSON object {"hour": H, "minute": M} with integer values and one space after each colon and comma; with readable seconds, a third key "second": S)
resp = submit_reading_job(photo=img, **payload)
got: {"hour": 9, "minute": 28}
